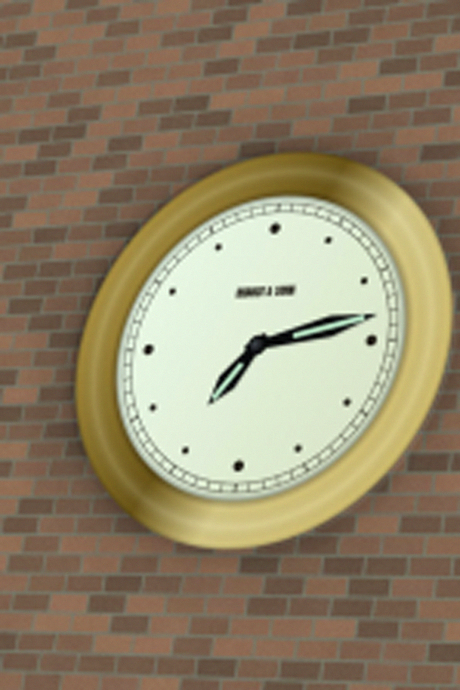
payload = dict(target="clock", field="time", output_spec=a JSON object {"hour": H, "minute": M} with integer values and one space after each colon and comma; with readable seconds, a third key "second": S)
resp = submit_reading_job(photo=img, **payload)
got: {"hour": 7, "minute": 13}
